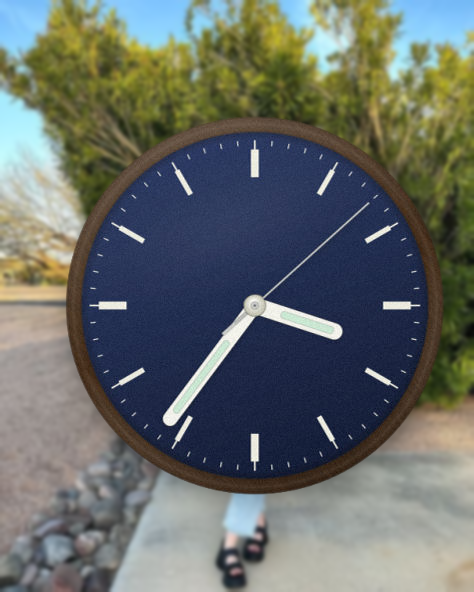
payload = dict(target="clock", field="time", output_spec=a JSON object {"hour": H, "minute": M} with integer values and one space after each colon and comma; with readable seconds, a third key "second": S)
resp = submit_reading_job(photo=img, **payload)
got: {"hour": 3, "minute": 36, "second": 8}
